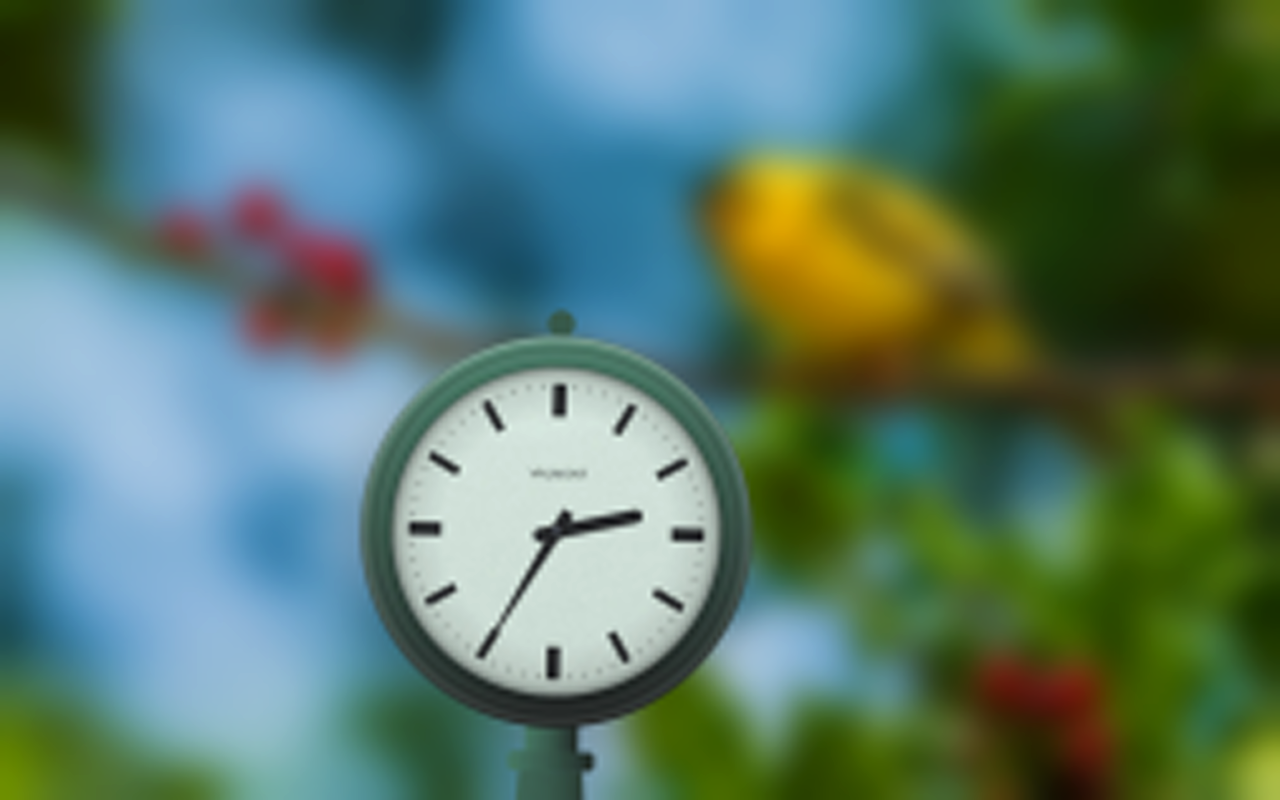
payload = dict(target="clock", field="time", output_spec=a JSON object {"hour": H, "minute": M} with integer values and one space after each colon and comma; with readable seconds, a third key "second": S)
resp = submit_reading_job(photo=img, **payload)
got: {"hour": 2, "minute": 35}
